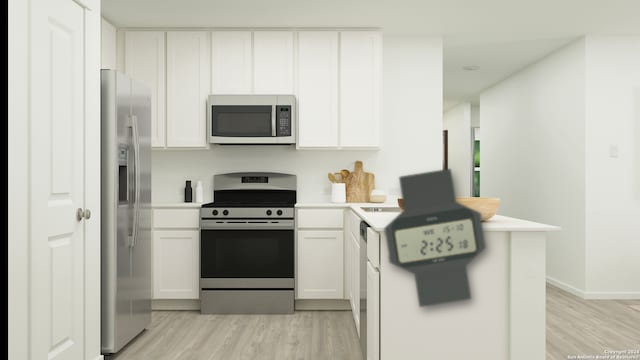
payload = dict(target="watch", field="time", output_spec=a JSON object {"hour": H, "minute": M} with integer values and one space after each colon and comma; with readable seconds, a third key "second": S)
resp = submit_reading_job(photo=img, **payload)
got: {"hour": 2, "minute": 25}
